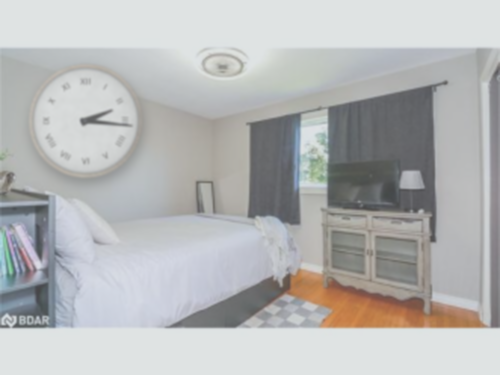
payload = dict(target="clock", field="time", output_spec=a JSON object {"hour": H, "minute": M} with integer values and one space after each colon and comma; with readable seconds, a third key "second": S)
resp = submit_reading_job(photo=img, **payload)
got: {"hour": 2, "minute": 16}
